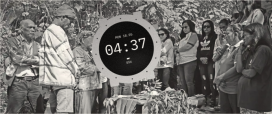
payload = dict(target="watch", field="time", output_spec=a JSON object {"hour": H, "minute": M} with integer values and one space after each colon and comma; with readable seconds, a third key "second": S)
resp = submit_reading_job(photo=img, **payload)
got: {"hour": 4, "minute": 37}
